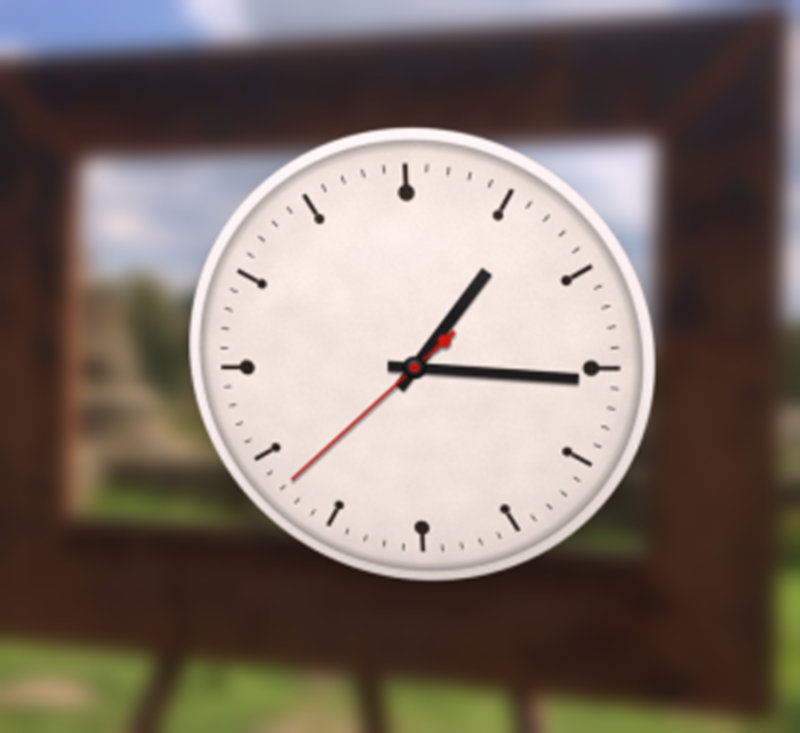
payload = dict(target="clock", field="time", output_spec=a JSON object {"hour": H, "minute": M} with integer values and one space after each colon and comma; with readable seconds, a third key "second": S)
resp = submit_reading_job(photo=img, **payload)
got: {"hour": 1, "minute": 15, "second": 38}
